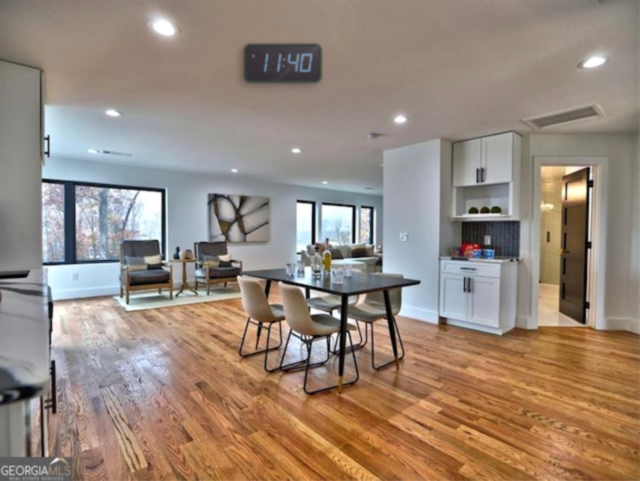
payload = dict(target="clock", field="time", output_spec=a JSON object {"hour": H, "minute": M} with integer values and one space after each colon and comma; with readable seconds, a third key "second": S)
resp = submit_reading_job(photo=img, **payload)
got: {"hour": 11, "minute": 40}
